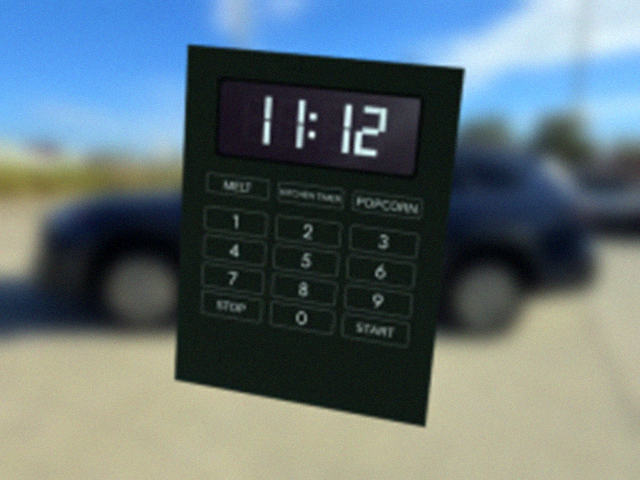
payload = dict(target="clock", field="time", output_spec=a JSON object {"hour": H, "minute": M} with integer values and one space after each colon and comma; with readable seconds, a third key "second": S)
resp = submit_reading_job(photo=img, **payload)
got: {"hour": 11, "minute": 12}
